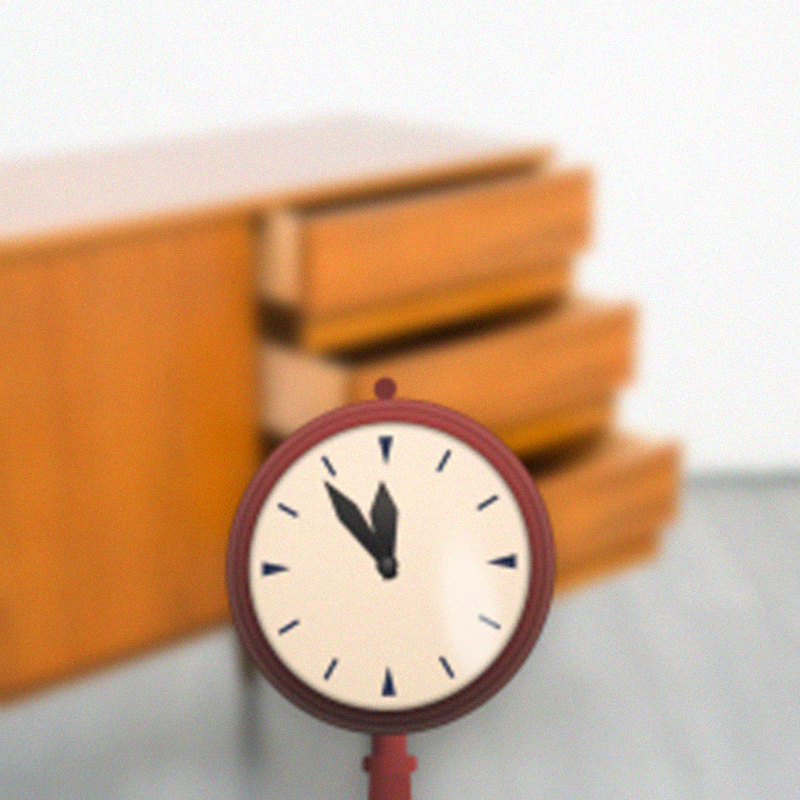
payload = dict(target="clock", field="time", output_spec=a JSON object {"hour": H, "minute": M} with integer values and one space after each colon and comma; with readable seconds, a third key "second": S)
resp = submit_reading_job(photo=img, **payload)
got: {"hour": 11, "minute": 54}
